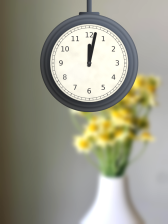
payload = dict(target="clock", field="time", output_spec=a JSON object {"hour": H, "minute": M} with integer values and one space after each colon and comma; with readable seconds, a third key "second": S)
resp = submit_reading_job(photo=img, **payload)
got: {"hour": 12, "minute": 2}
